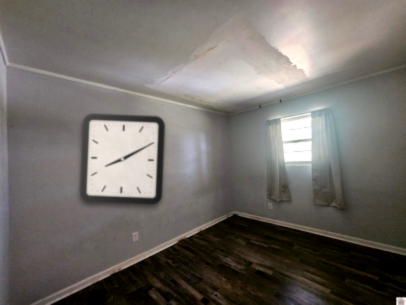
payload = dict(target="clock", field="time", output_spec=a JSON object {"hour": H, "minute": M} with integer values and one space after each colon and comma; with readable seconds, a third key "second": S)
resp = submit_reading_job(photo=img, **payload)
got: {"hour": 8, "minute": 10}
